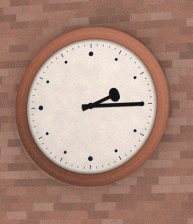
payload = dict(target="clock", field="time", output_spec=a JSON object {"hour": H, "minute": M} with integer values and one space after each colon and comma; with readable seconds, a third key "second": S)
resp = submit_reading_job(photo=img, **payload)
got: {"hour": 2, "minute": 15}
